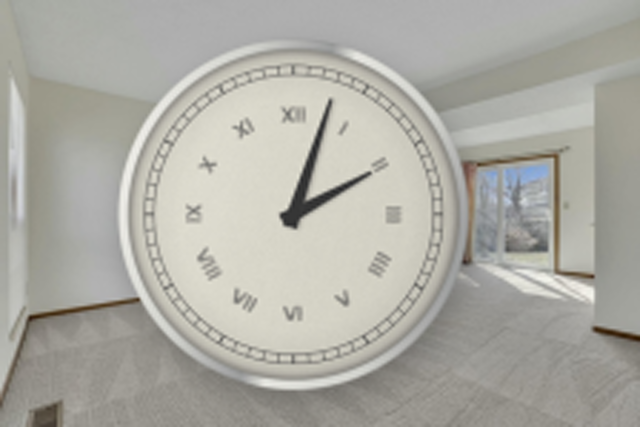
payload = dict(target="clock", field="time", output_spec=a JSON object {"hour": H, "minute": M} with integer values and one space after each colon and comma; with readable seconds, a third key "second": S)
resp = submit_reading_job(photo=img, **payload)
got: {"hour": 2, "minute": 3}
